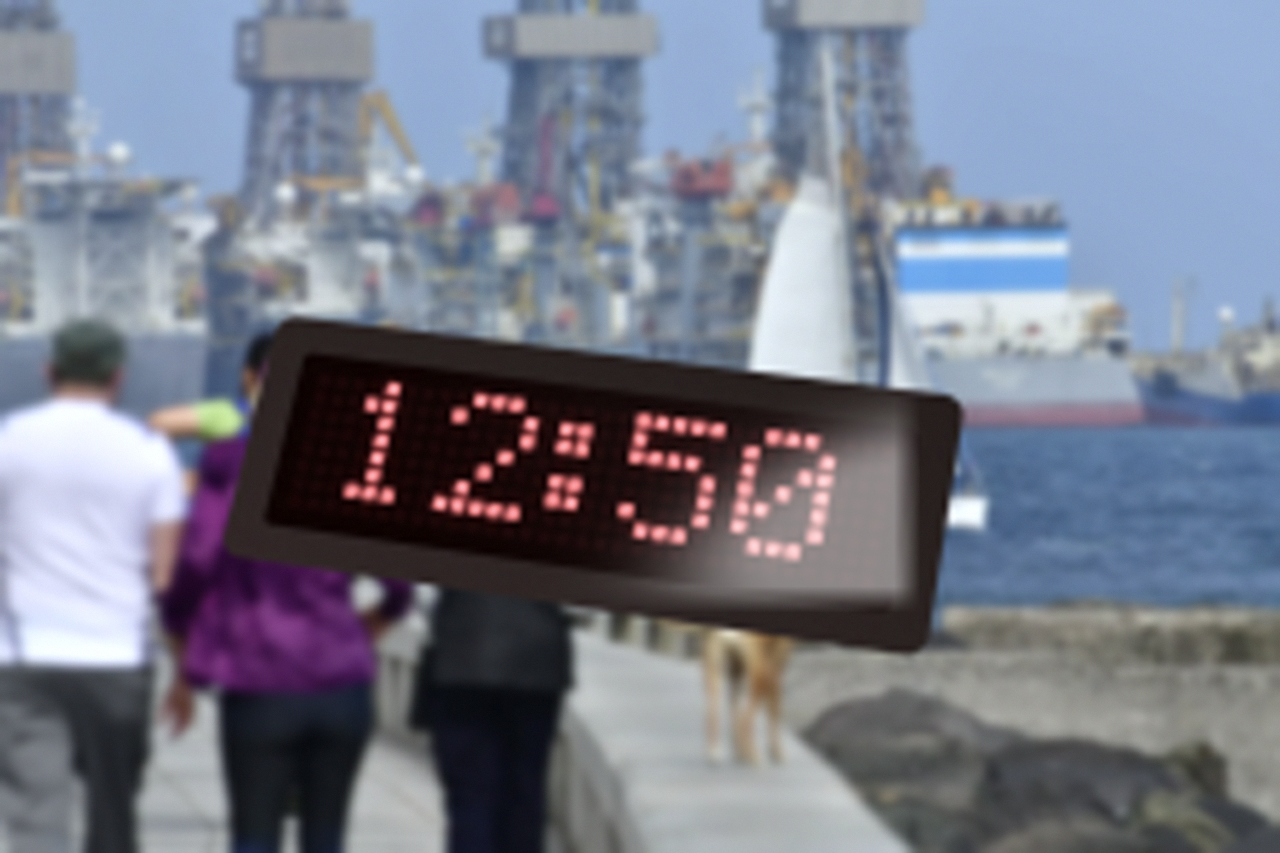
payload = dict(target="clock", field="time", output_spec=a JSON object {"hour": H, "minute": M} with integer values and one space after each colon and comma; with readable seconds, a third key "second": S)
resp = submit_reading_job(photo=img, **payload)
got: {"hour": 12, "minute": 50}
